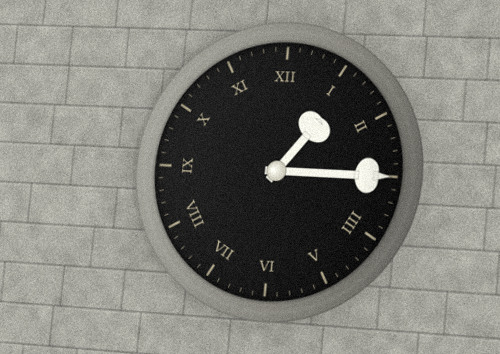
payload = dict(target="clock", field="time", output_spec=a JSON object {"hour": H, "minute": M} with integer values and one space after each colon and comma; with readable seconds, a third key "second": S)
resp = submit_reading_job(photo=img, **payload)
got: {"hour": 1, "minute": 15}
